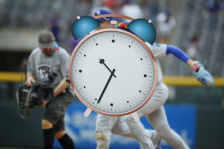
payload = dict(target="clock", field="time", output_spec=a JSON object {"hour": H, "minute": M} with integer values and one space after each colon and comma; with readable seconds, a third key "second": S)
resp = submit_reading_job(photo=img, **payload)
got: {"hour": 10, "minute": 34}
